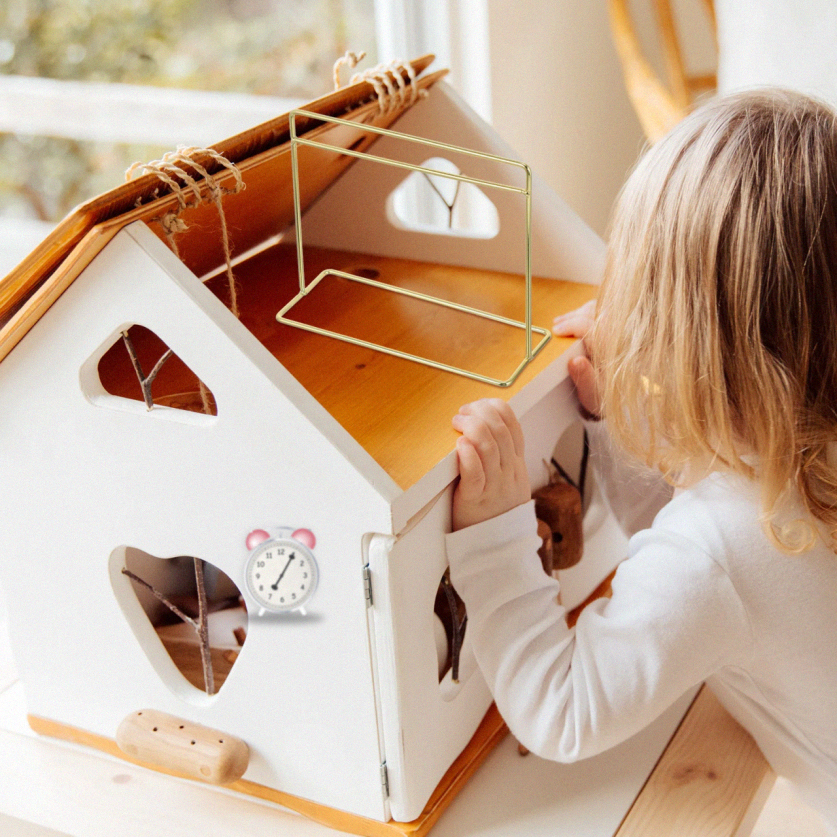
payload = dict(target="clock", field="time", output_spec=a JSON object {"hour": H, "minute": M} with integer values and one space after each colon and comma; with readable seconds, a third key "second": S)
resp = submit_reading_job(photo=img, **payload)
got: {"hour": 7, "minute": 5}
